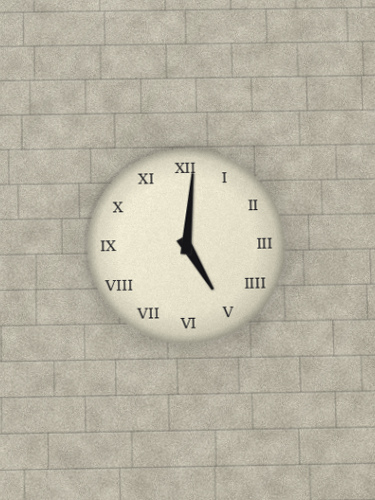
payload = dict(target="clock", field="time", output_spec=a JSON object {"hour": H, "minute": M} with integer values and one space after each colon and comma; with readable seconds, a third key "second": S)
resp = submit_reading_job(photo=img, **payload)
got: {"hour": 5, "minute": 1}
